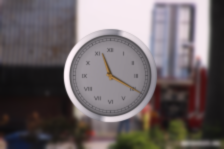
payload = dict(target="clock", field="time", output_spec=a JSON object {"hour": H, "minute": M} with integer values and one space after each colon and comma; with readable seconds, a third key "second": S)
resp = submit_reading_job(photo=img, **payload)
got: {"hour": 11, "minute": 20}
